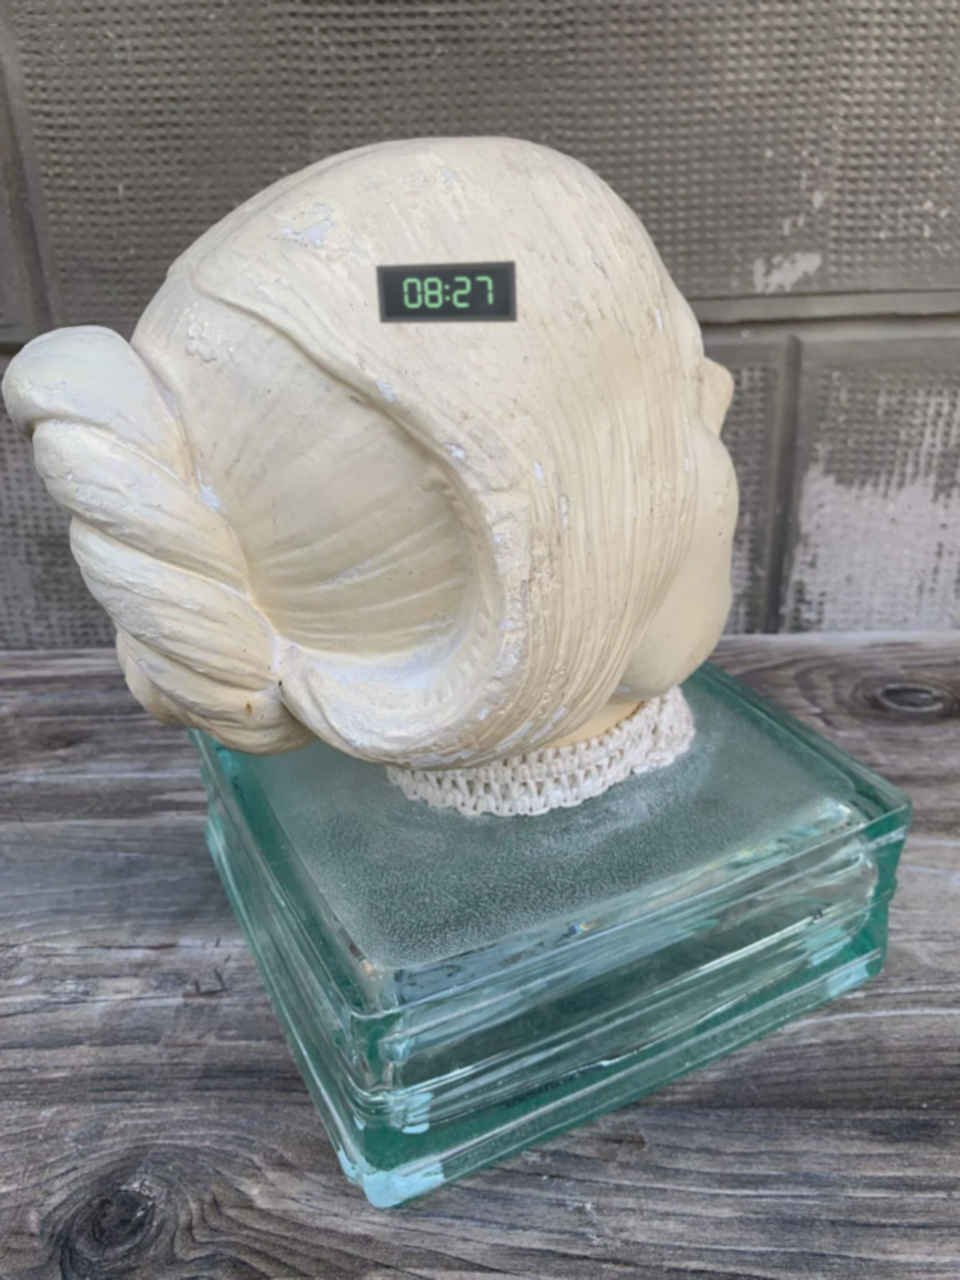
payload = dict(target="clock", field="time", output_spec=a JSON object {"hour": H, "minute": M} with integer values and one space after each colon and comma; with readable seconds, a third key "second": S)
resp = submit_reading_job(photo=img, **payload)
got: {"hour": 8, "minute": 27}
